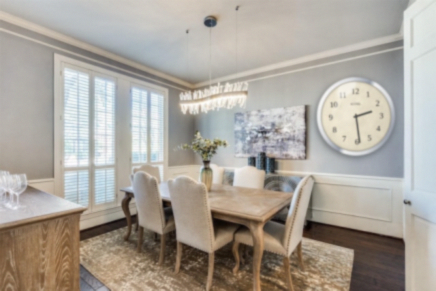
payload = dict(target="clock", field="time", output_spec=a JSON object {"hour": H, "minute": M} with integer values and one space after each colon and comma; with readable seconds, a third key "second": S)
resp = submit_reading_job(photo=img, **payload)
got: {"hour": 2, "minute": 29}
